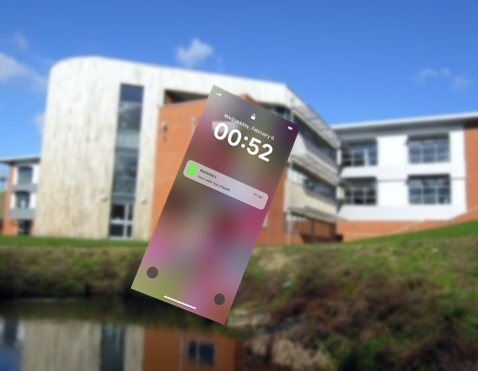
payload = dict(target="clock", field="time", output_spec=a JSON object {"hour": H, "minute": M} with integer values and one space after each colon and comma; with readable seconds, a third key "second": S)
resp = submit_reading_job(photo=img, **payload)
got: {"hour": 0, "minute": 52}
